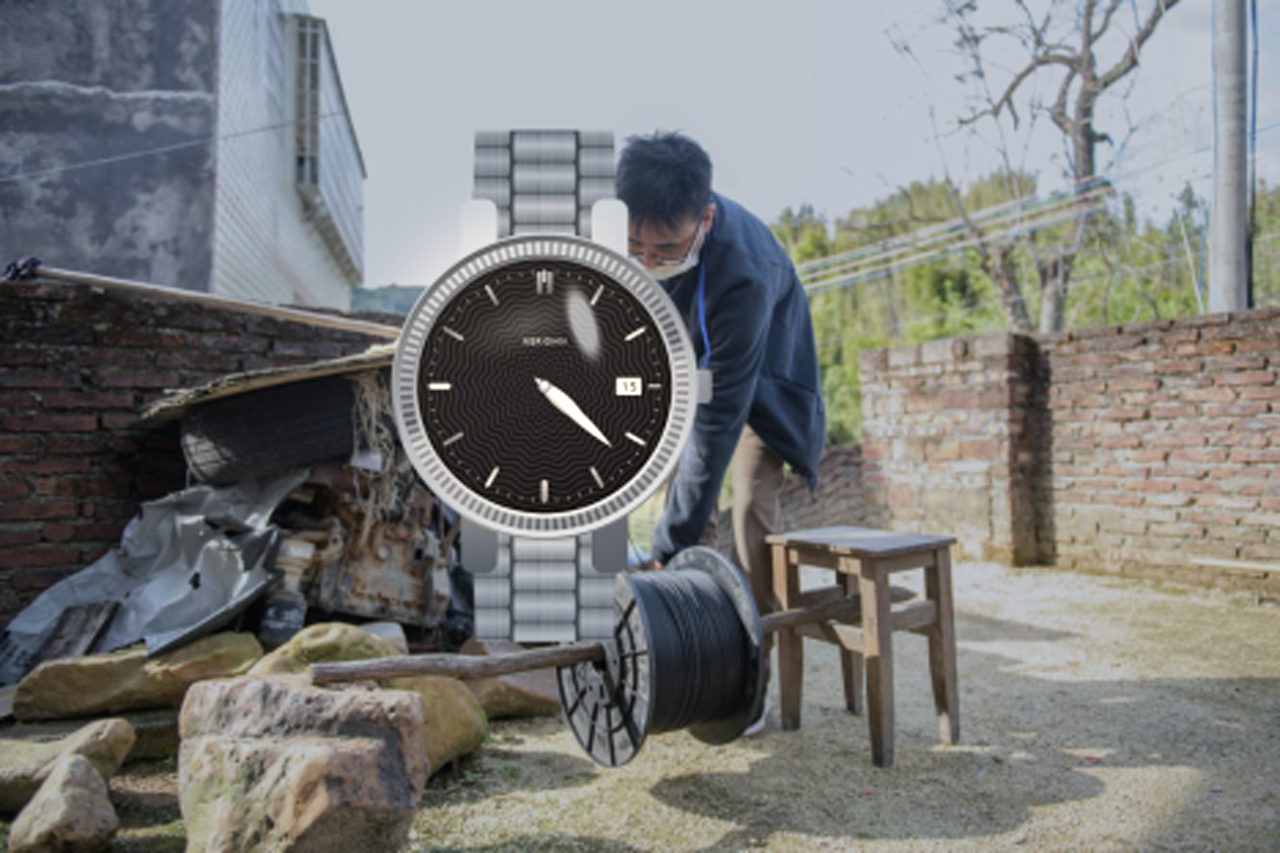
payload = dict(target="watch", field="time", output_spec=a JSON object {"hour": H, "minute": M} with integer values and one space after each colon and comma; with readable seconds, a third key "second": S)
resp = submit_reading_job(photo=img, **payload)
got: {"hour": 4, "minute": 22}
